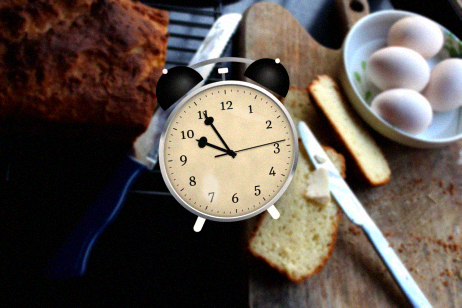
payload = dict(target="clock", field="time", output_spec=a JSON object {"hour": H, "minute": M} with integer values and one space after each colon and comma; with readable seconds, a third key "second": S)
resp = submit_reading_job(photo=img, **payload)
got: {"hour": 9, "minute": 55, "second": 14}
